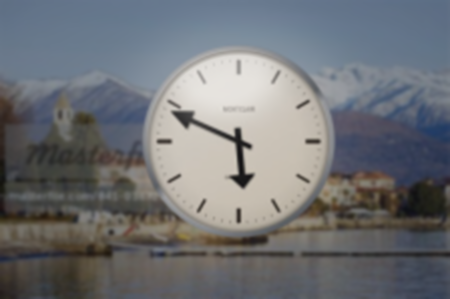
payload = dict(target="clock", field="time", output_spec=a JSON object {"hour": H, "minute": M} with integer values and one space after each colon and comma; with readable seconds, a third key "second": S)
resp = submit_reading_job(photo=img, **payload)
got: {"hour": 5, "minute": 49}
